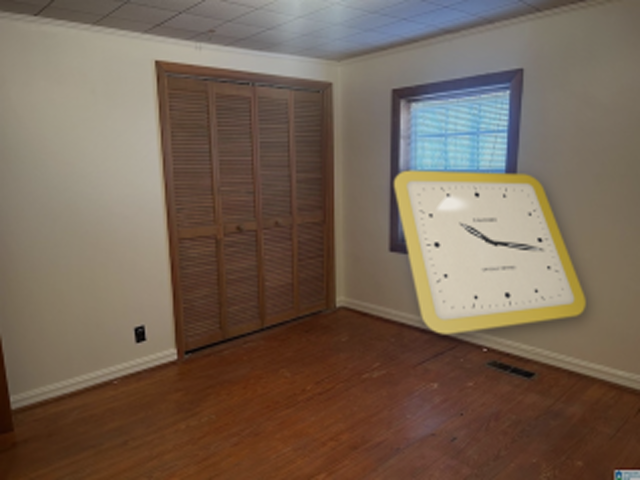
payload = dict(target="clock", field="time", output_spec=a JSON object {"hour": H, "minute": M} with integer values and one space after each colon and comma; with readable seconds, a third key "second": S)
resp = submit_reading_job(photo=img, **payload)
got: {"hour": 10, "minute": 17}
